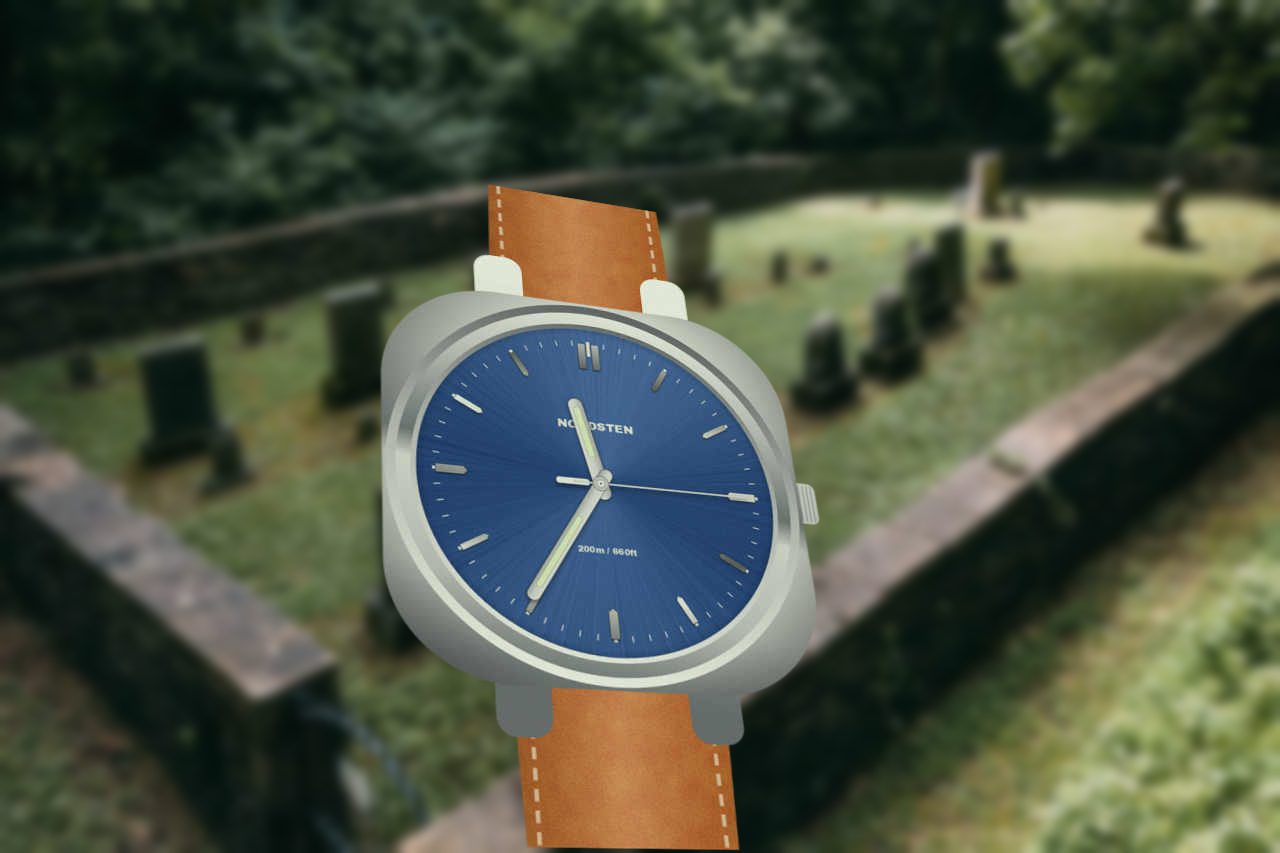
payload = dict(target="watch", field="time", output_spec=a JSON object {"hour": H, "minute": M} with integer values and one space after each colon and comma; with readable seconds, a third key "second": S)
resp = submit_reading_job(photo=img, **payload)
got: {"hour": 11, "minute": 35, "second": 15}
